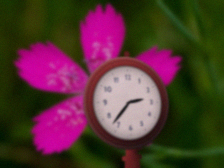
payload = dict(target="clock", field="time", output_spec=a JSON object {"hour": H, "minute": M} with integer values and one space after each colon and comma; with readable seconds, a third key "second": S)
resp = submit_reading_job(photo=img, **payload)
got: {"hour": 2, "minute": 37}
